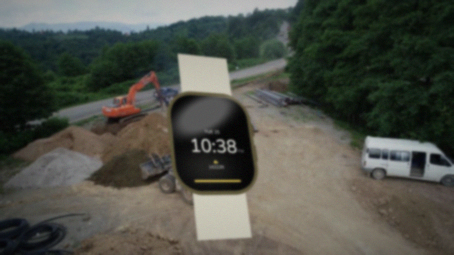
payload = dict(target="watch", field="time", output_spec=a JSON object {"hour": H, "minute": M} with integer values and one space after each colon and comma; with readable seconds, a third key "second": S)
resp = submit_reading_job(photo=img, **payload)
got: {"hour": 10, "minute": 38}
